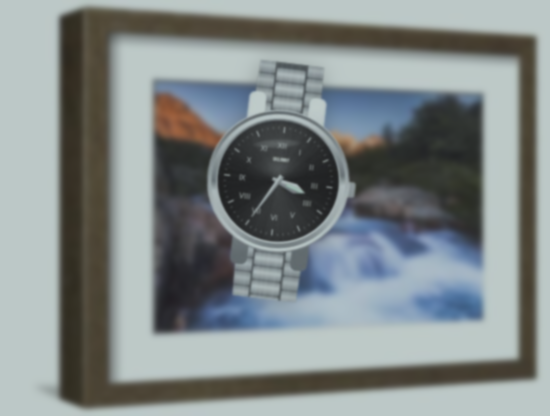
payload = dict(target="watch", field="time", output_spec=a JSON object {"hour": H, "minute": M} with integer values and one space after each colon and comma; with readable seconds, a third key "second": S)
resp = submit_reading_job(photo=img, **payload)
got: {"hour": 3, "minute": 35}
